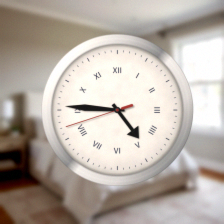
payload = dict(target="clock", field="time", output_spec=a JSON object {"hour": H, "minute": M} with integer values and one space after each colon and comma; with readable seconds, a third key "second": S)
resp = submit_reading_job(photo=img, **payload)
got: {"hour": 4, "minute": 45, "second": 42}
